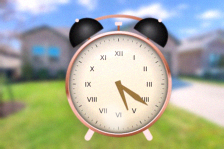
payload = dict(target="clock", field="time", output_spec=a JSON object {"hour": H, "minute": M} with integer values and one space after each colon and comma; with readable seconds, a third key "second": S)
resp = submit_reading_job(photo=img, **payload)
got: {"hour": 5, "minute": 21}
